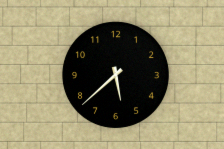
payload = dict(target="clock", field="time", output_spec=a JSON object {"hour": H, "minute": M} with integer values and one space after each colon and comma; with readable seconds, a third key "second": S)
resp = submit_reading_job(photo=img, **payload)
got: {"hour": 5, "minute": 38}
